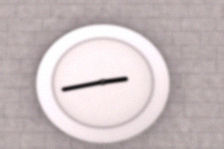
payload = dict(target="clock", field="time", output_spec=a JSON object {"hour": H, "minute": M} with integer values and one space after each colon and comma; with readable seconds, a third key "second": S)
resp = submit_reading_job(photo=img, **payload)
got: {"hour": 2, "minute": 43}
